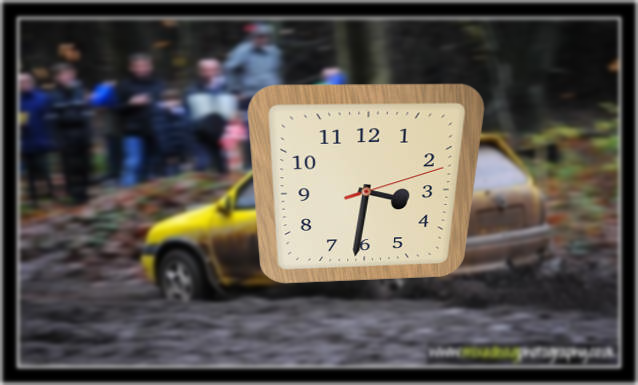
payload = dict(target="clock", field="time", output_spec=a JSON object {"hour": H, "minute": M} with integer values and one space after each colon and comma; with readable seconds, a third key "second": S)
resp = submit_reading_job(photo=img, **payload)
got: {"hour": 3, "minute": 31, "second": 12}
